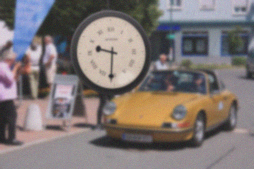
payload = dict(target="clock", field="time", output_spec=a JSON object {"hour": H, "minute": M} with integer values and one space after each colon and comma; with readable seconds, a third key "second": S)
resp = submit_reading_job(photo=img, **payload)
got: {"hour": 9, "minute": 31}
